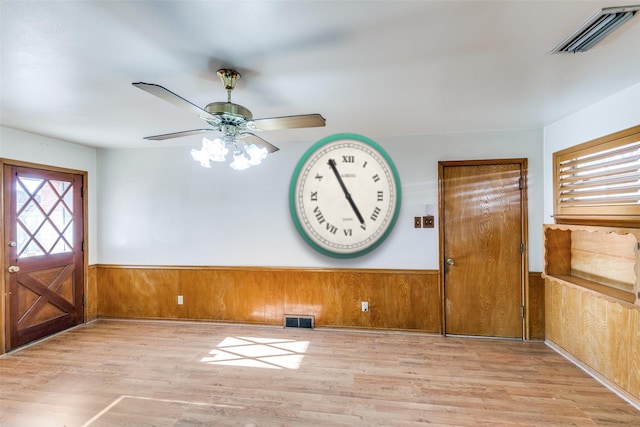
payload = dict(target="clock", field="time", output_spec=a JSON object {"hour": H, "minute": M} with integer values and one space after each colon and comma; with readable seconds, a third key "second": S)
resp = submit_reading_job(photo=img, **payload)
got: {"hour": 4, "minute": 55}
